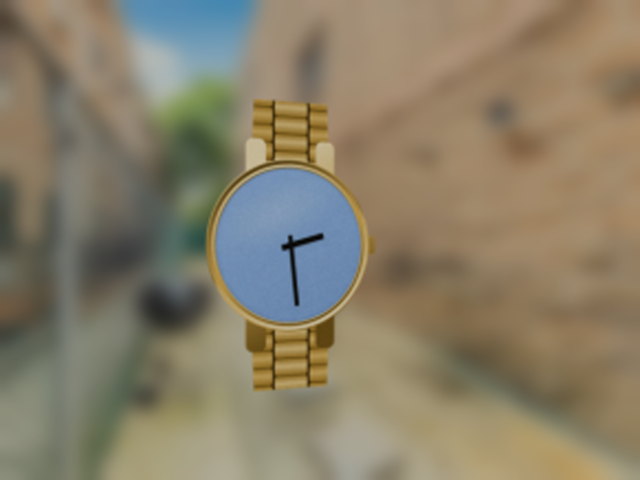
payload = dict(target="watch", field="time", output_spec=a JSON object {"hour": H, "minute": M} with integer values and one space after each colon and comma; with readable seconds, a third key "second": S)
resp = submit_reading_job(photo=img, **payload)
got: {"hour": 2, "minute": 29}
